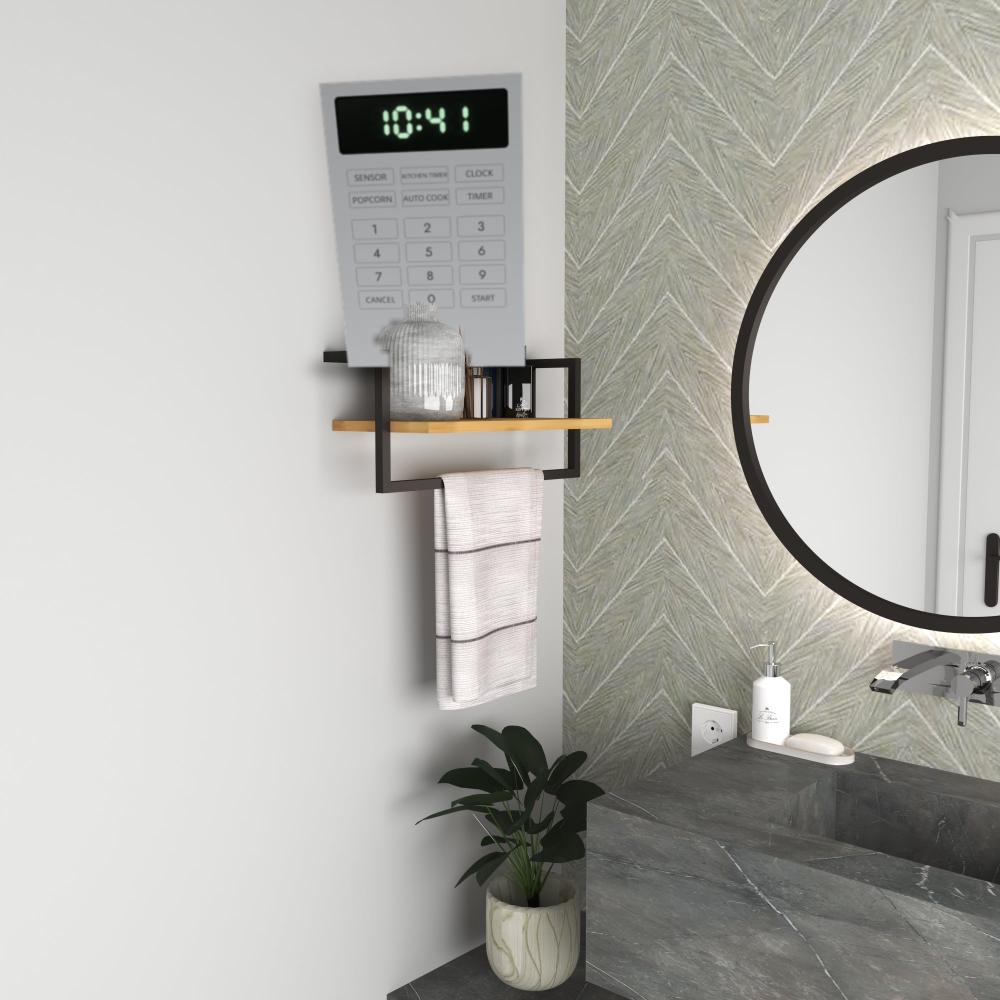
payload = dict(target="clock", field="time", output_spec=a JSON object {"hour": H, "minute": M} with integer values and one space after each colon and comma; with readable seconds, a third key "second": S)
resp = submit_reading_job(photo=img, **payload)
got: {"hour": 10, "minute": 41}
